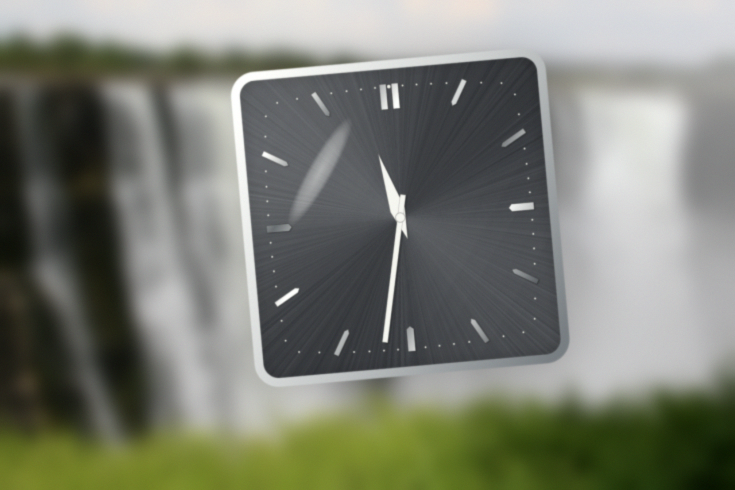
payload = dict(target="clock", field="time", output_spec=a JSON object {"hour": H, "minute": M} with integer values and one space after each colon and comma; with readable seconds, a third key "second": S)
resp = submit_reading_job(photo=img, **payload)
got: {"hour": 11, "minute": 32}
